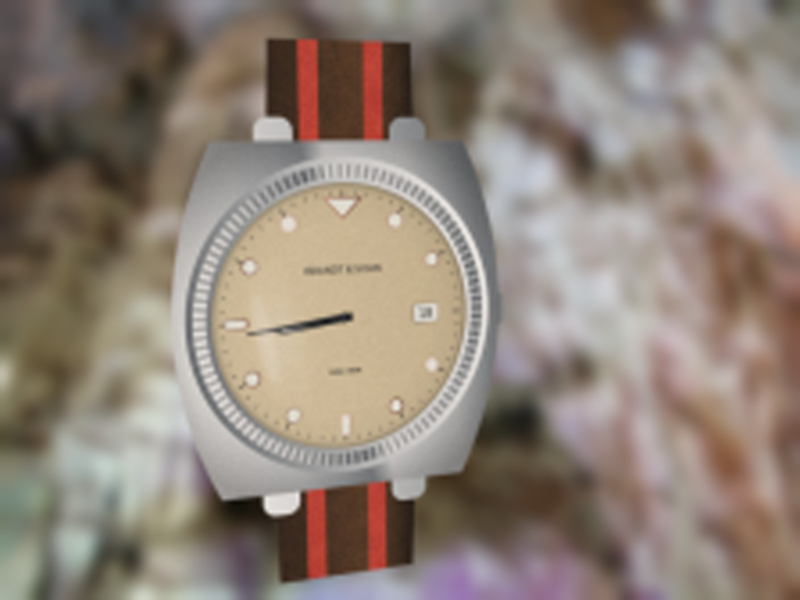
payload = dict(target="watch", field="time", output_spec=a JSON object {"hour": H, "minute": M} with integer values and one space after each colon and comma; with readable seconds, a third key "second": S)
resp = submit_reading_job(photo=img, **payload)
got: {"hour": 8, "minute": 44}
